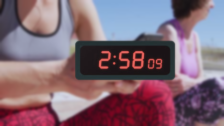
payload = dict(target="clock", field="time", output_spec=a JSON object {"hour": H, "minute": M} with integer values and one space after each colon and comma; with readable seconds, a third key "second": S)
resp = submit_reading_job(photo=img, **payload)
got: {"hour": 2, "minute": 58, "second": 9}
